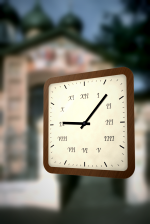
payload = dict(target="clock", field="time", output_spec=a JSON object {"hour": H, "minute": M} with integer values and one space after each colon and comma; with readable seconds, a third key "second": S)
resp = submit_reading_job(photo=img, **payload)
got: {"hour": 9, "minute": 7}
